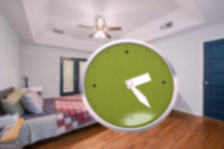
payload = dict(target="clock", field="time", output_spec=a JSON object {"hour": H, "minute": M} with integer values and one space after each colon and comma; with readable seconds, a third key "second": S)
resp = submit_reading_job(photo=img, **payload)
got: {"hour": 2, "minute": 24}
